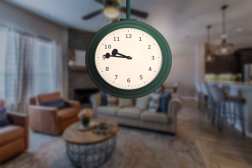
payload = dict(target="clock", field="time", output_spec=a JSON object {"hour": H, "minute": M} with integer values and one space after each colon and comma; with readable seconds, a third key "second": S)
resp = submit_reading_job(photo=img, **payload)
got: {"hour": 9, "minute": 46}
